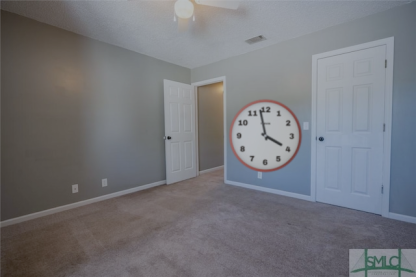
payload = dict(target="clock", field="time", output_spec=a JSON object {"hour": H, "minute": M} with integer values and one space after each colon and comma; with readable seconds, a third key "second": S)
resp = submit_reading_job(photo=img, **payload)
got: {"hour": 3, "minute": 58}
